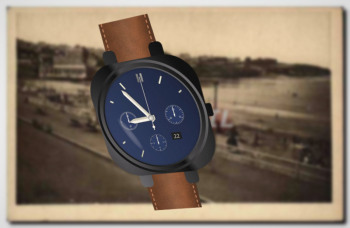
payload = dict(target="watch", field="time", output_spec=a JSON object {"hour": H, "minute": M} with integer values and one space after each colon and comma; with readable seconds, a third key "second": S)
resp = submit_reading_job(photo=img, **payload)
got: {"hour": 8, "minute": 54}
